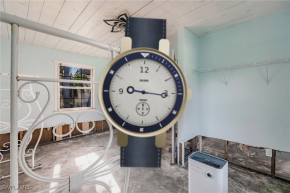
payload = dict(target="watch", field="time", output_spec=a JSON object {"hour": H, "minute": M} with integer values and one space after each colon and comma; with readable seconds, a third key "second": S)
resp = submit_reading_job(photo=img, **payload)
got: {"hour": 9, "minute": 16}
